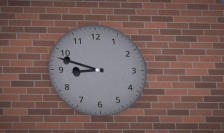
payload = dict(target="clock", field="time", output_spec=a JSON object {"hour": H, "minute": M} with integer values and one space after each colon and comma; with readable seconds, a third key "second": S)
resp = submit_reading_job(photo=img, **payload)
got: {"hour": 8, "minute": 48}
